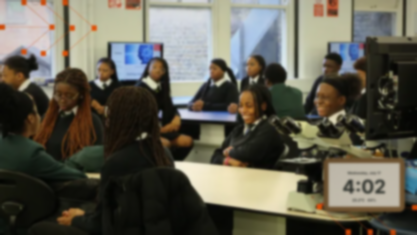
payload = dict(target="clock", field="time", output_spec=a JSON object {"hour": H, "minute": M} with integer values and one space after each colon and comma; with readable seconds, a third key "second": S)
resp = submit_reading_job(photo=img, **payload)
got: {"hour": 4, "minute": 2}
